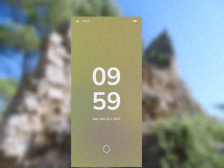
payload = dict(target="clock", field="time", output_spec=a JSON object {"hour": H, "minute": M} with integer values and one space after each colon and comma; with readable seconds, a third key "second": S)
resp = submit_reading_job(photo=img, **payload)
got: {"hour": 9, "minute": 59}
